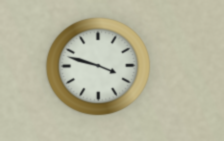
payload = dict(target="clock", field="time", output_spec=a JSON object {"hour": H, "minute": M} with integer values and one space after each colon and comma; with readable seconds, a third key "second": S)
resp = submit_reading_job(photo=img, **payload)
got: {"hour": 3, "minute": 48}
